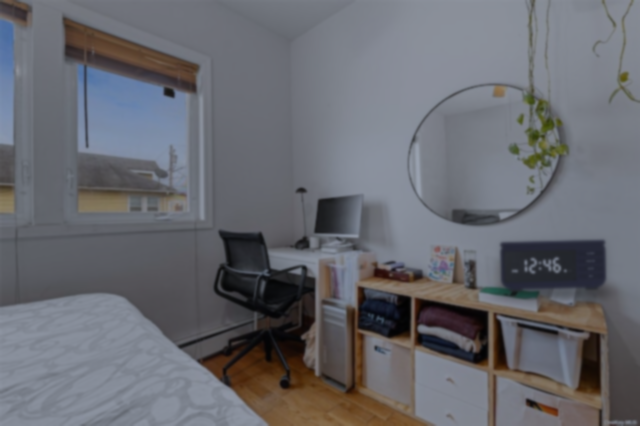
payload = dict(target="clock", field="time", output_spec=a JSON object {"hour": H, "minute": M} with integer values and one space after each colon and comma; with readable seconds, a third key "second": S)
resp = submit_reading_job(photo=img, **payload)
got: {"hour": 12, "minute": 46}
